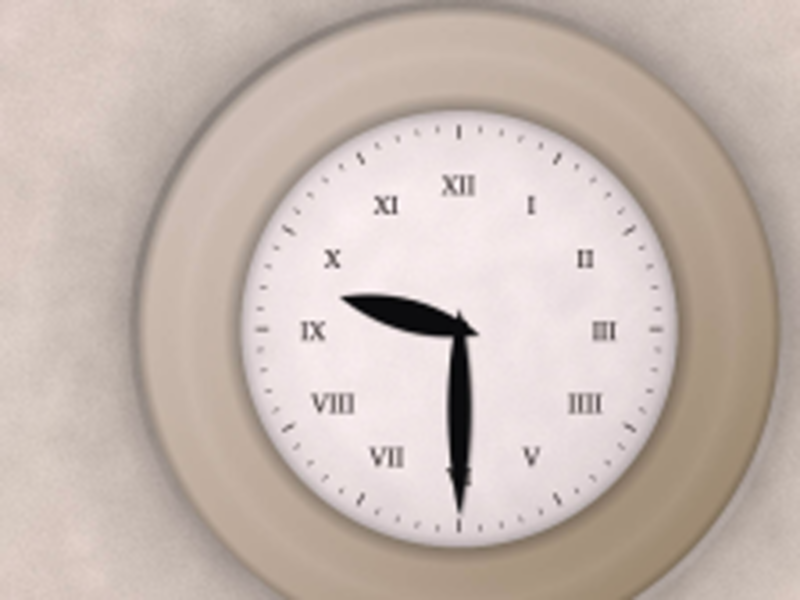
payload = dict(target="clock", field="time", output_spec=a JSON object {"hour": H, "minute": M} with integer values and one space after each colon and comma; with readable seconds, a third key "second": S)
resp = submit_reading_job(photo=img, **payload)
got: {"hour": 9, "minute": 30}
